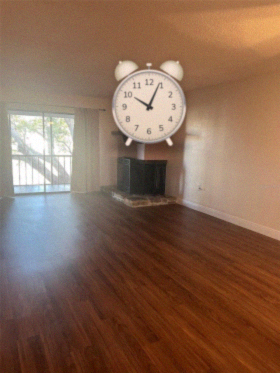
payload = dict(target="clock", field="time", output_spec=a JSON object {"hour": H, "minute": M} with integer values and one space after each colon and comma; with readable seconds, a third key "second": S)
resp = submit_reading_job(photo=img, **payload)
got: {"hour": 10, "minute": 4}
